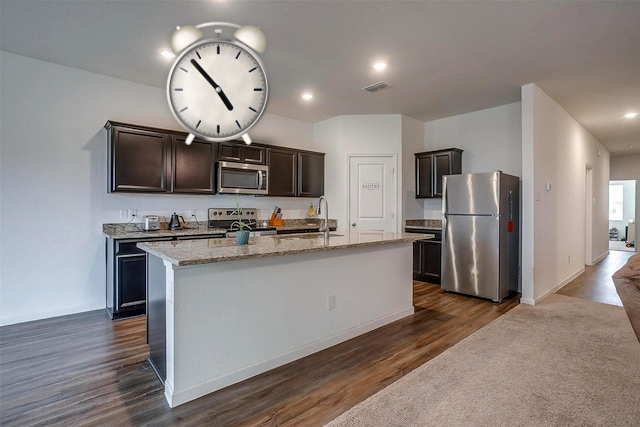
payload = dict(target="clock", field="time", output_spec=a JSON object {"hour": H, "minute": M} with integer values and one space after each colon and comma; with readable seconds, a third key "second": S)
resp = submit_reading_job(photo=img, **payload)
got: {"hour": 4, "minute": 53}
